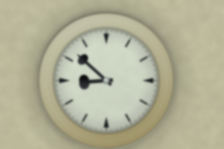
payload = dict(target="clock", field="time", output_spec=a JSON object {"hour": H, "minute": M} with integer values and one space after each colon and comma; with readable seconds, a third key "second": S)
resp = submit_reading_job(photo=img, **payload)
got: {"hour": 8, "minute": 52}
